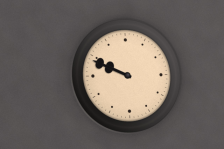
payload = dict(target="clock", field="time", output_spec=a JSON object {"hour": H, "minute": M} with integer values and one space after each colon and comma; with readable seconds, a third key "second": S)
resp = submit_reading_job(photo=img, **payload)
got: {"hour": 9, "minute": 49}
